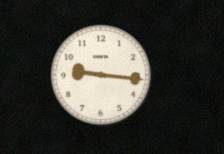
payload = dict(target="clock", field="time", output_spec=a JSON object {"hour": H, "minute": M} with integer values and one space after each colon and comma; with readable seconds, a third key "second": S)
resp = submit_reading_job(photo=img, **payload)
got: {"hour": 9, "minute": 16}
